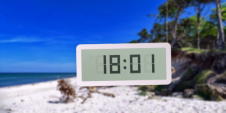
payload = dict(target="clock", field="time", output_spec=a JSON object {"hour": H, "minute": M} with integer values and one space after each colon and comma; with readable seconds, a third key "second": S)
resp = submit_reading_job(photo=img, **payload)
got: {"hour": 18, "minute": 1}
